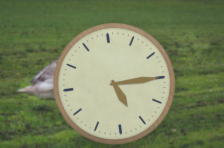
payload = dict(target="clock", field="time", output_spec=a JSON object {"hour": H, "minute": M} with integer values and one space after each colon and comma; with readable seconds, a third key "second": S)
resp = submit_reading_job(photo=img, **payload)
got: {"hour": 5, "minute": 15}
